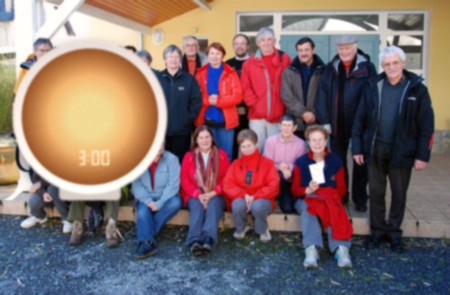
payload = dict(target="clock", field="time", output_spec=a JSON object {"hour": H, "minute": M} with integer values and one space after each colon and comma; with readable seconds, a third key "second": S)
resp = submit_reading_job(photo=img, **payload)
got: {"hour": 3, "minute": 0}
